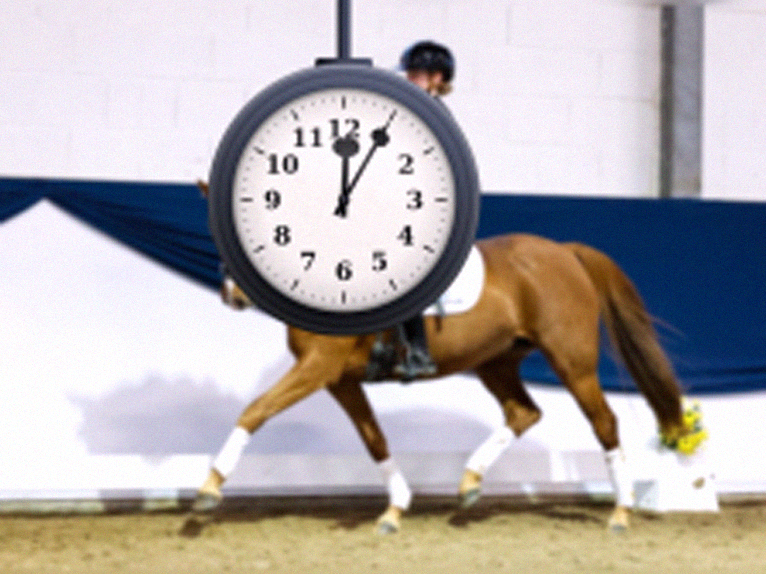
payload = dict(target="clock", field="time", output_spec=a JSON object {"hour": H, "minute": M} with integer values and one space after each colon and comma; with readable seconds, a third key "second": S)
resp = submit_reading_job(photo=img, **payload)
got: {"hour": 12, "minute": 5}
